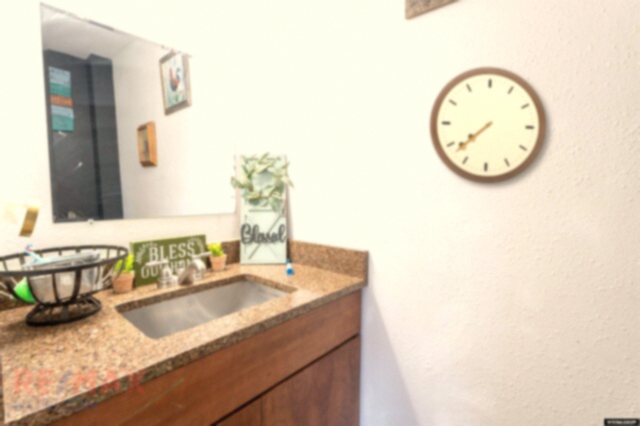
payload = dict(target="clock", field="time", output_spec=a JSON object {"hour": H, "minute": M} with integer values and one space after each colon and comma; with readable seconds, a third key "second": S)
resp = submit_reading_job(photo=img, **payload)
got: {"hour": 7, "minute": 38}
